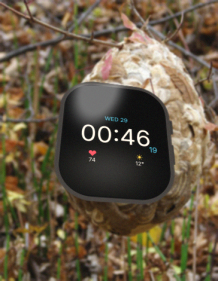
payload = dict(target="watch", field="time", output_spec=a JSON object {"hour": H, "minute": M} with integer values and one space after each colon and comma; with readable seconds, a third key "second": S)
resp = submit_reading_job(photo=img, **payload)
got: {"hour": 0, "minute": 46, "second": 19}
